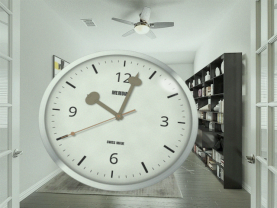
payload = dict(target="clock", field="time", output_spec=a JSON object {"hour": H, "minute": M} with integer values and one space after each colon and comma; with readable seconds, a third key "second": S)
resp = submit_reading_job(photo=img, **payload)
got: {"hour": 10, "minute": 2, "second": 40}
